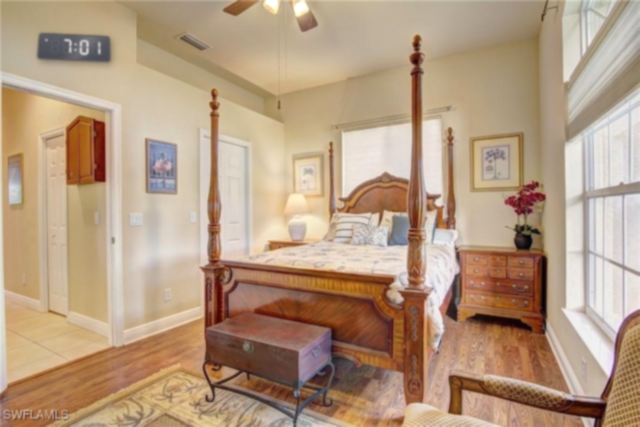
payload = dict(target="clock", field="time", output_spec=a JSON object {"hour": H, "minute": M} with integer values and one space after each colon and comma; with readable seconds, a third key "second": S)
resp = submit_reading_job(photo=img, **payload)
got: {"hour": 7, "minute": 1}
